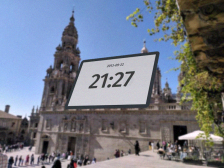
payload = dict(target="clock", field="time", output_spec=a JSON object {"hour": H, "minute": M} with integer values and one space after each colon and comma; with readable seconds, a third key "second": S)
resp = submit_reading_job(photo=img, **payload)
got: {"hour": 21, "minute": 27}
